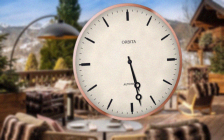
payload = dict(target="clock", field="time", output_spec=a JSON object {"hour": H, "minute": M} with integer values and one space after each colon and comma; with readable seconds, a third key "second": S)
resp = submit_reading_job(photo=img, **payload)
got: {"hour": 5, "minute": 28}
